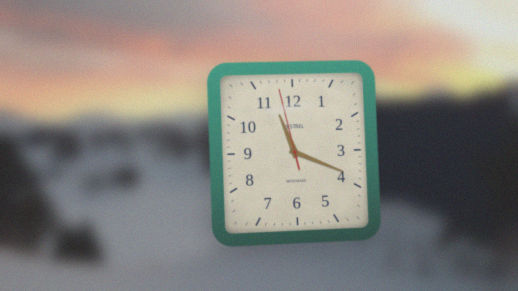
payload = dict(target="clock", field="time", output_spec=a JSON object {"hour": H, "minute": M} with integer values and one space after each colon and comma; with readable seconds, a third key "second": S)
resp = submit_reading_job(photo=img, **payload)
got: {"hour": 11, "minute": 18, "second": 58}
